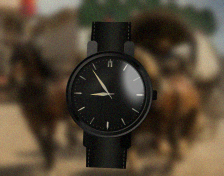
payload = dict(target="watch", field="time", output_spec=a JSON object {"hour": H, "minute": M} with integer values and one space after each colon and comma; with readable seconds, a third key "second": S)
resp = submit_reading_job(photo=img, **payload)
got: {"hour": 8, "minute": 54}
